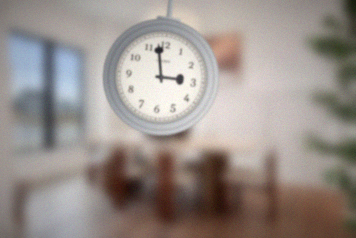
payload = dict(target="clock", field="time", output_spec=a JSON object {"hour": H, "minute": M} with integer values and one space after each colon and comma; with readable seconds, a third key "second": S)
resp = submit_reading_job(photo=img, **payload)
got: {"hour": 2, "minute": 58}
